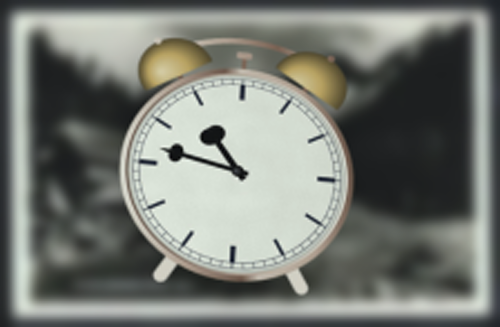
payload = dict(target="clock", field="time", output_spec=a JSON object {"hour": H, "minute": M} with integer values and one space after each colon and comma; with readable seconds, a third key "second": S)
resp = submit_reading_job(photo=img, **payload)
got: {"hour": 10, "minute": 47}
